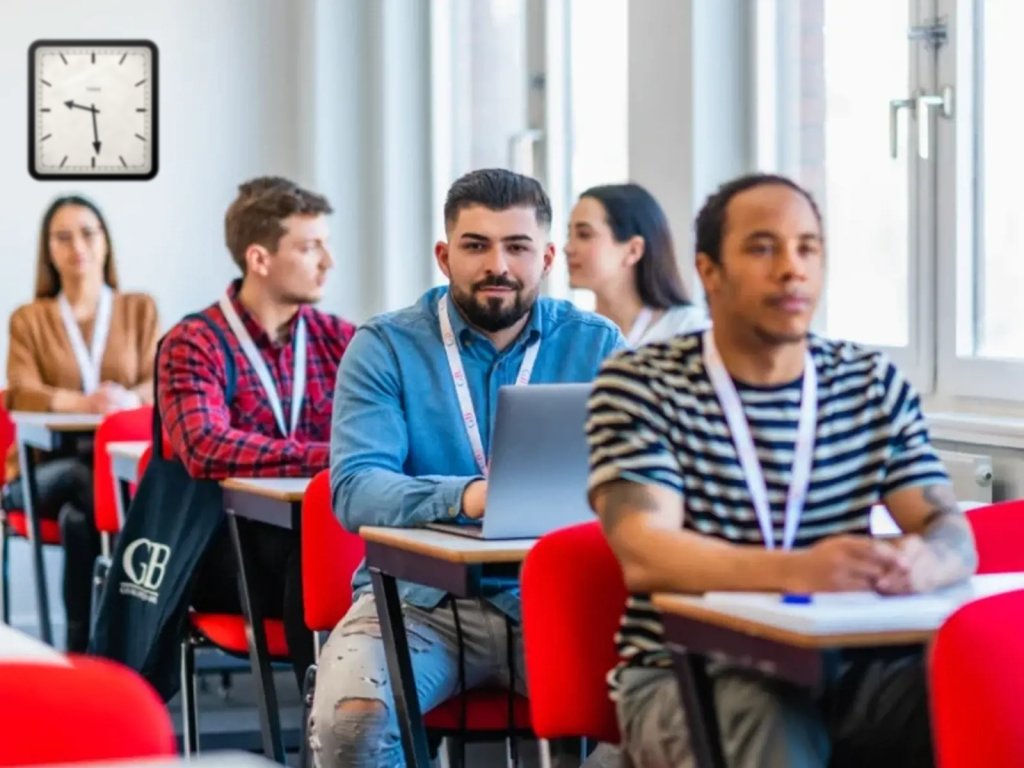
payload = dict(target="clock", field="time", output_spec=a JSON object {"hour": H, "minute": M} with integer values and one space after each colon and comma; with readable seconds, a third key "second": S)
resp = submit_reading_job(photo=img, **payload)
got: {"hour": 9, "minute": 29}
